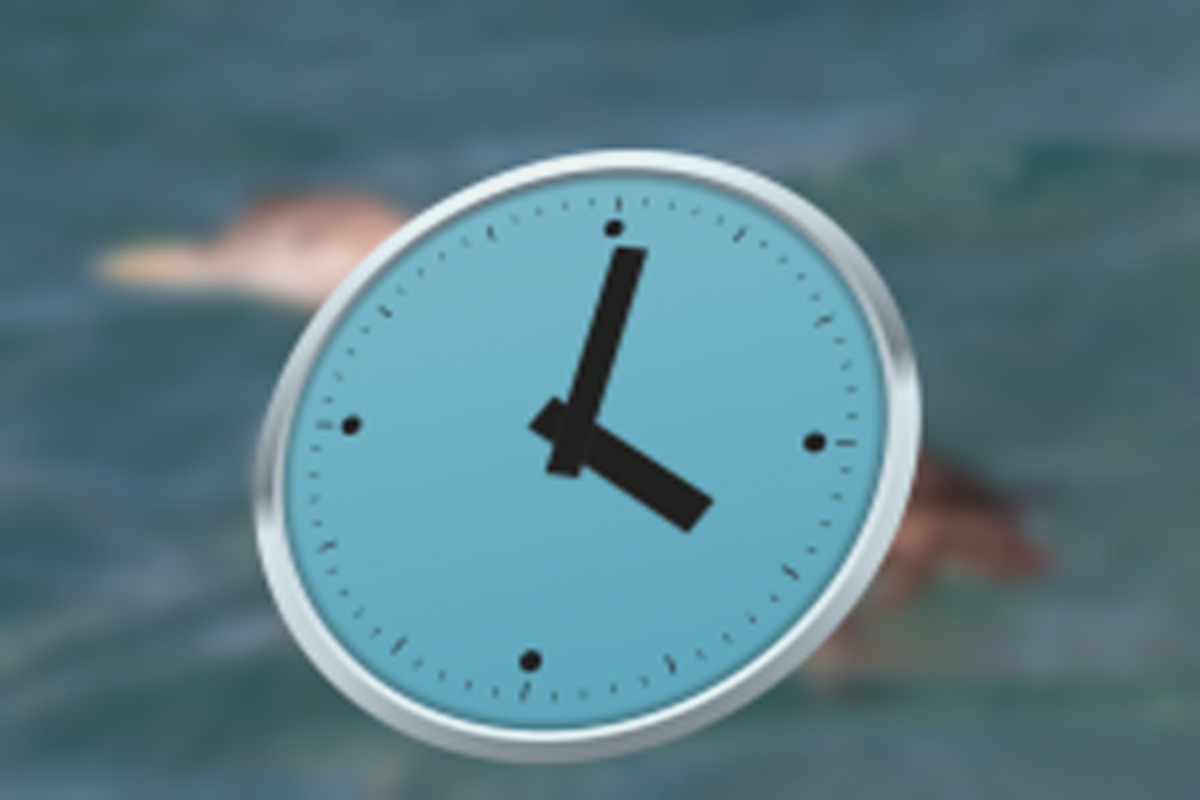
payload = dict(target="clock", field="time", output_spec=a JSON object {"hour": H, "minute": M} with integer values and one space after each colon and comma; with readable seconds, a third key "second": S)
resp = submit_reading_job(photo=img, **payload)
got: {"hour": 4, "minute": 1}
